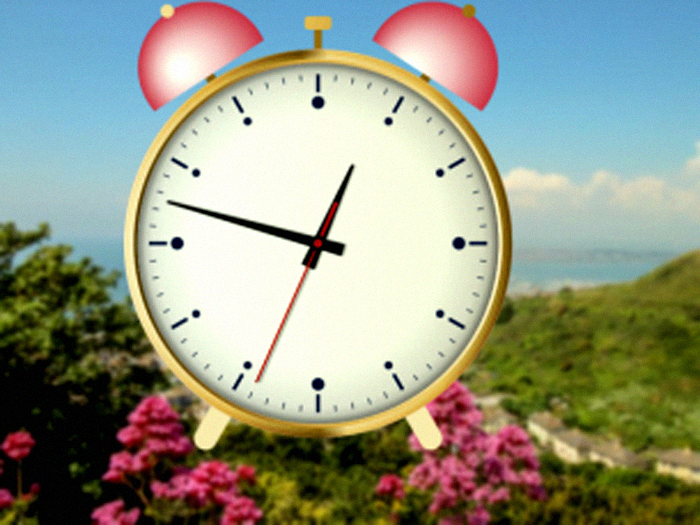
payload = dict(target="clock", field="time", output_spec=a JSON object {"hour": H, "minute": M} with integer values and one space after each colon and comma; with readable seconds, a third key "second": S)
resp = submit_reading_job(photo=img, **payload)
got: {"hour": 12, "minute": 47, "second": 34}
